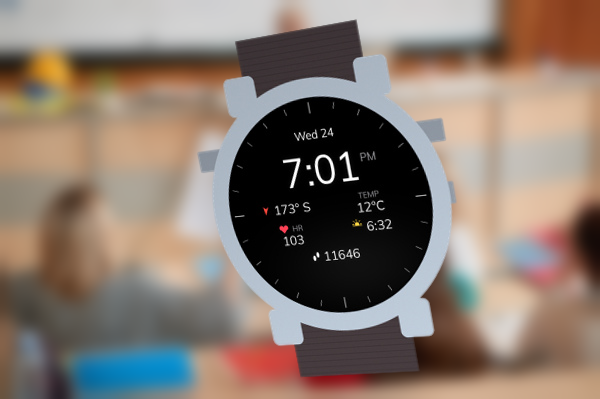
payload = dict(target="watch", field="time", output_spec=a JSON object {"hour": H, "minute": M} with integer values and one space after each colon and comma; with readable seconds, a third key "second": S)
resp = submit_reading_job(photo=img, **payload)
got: {"hour": 7, "minute": 1}
